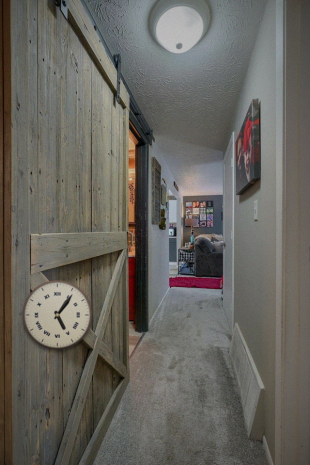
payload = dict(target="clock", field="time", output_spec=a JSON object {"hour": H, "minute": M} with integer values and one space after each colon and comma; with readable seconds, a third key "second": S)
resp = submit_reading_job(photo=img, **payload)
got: {"hour": 5, "minute": 6}
